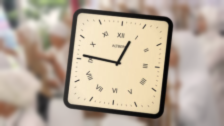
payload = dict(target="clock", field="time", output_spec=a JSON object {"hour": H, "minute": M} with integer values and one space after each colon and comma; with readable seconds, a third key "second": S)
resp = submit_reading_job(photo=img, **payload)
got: {"hour": 12, "minute": 46}
